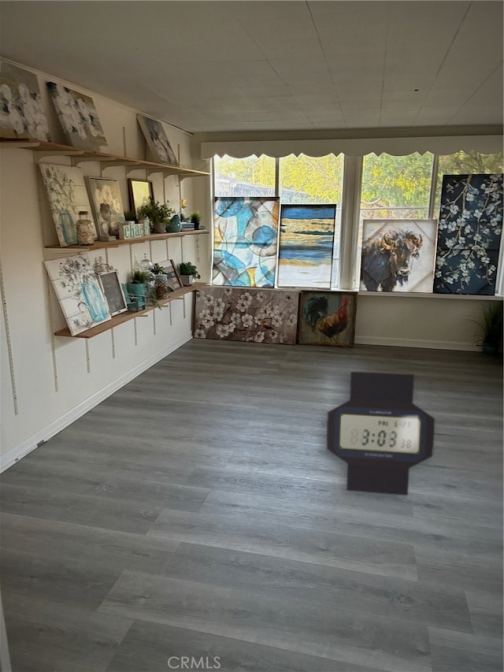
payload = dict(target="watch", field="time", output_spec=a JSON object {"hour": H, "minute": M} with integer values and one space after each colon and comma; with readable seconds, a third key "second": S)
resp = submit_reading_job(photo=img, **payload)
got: {"hour": 3, "minute": 3, "second": 38}
